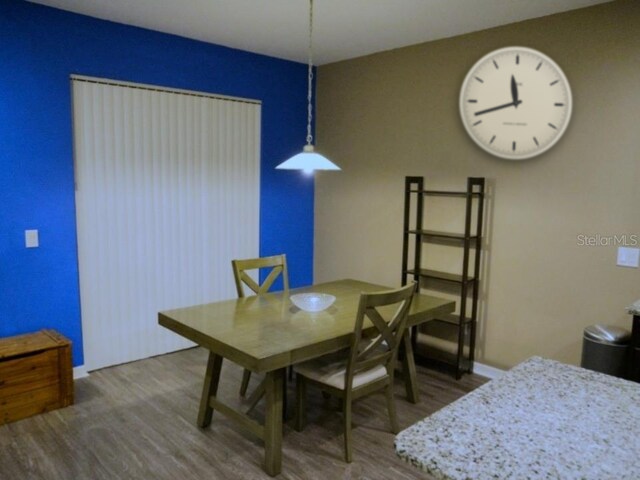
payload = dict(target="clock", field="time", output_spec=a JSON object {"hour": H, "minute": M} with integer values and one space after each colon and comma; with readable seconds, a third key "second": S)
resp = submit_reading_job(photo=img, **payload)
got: {"hour": 11, "minute": 42}
